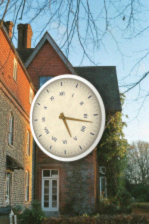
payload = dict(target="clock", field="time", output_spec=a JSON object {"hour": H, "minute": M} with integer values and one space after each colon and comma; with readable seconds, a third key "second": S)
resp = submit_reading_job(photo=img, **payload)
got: {"hour": 5, "minute": 17}
